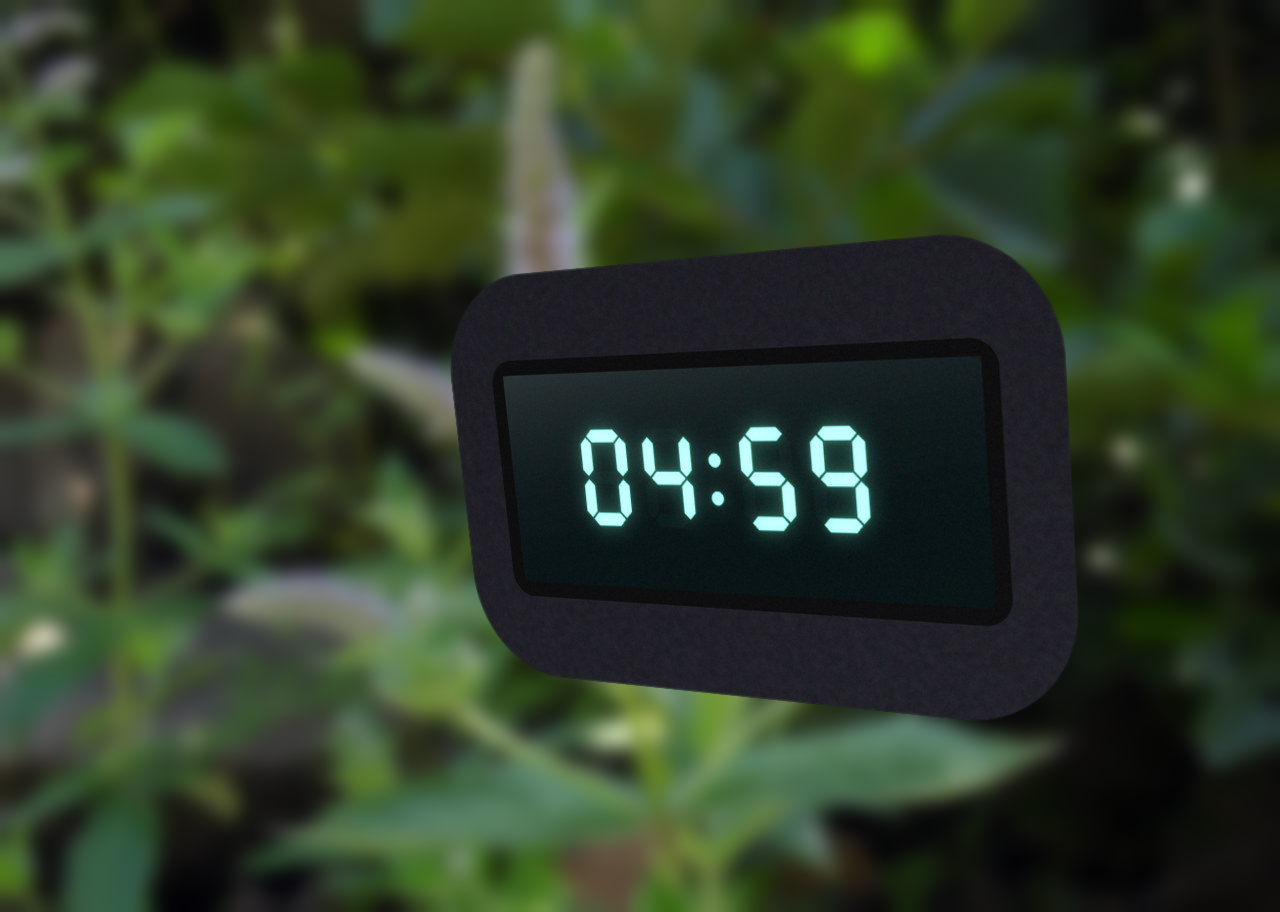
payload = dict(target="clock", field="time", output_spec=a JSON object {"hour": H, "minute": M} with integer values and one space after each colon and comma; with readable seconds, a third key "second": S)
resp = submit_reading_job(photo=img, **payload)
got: {"hour": 4, "minute": 59}
